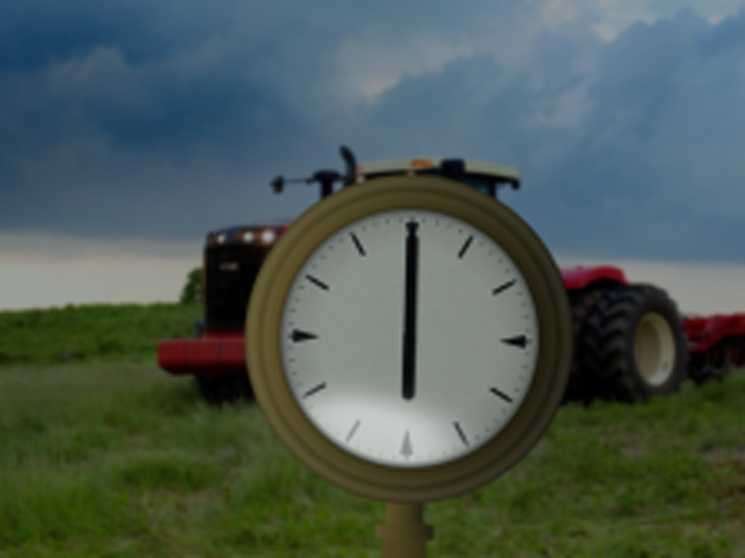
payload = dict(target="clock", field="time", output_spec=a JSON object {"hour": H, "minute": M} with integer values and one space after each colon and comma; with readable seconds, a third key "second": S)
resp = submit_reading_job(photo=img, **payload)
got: {"hour": 6, "minute": 0}
